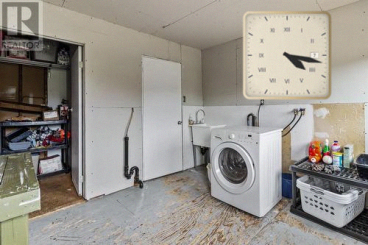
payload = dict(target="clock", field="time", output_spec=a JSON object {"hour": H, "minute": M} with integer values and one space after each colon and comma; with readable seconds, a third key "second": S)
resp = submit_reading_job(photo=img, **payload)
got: {"hour": 4, "minute": 17}
